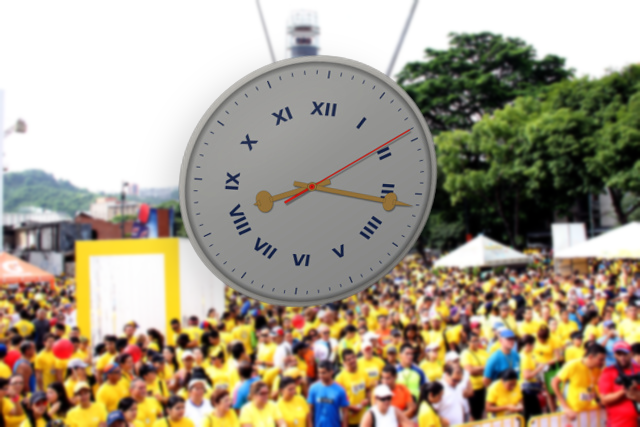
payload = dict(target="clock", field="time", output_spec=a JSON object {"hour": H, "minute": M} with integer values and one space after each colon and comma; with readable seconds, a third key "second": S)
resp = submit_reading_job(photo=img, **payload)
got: {"hour": 8, "minute": 16, "second": 9}
